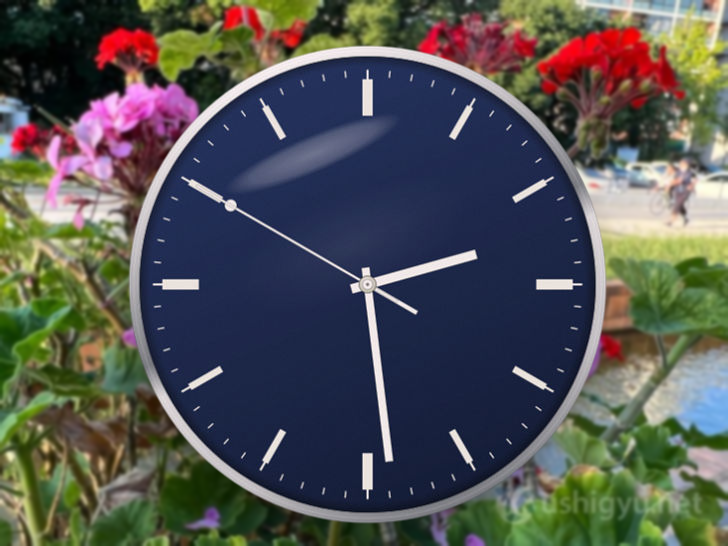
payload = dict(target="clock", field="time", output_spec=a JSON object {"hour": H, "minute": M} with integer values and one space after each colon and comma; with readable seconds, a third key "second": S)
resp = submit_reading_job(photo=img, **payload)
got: {"hour": 2, "minute": 28, "second": 50}
